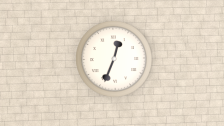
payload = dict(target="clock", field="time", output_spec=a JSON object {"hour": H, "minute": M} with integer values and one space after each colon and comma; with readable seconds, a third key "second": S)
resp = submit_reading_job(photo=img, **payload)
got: {"hour": 12, "minute": 34}
